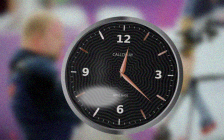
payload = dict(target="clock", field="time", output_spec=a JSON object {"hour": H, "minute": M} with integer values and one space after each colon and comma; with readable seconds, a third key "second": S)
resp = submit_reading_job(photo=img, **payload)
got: {"hour": 12, "minute": 22}
